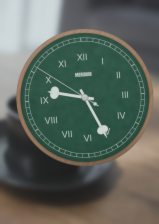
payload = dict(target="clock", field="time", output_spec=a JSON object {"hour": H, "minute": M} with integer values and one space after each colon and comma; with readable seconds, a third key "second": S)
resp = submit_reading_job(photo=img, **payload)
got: {"hour": 9, "minute": 25, "second": 51}
